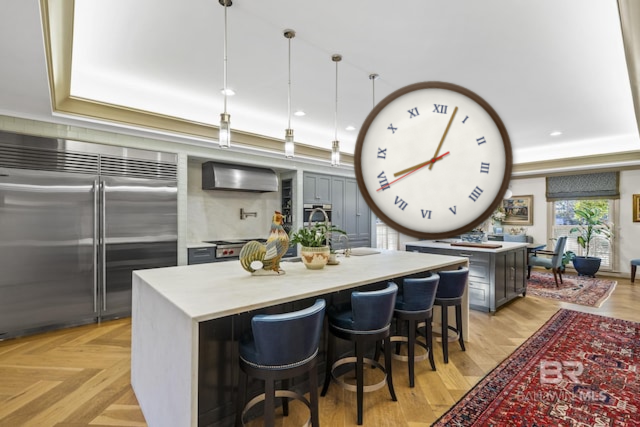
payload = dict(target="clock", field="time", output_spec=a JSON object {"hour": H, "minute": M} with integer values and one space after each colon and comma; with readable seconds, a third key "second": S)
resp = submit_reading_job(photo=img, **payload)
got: {"hour": 8, "minute": 2, "second": 39}
